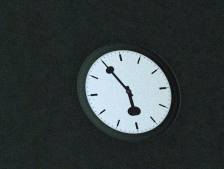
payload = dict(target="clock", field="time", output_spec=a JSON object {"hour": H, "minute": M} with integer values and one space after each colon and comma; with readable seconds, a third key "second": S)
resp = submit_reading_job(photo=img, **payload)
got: {"hour": 5, "minute": 55}
